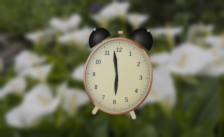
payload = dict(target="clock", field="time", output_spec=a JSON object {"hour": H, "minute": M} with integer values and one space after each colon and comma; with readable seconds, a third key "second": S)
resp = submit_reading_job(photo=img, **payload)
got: {"hour": 5, "minute": 58}
